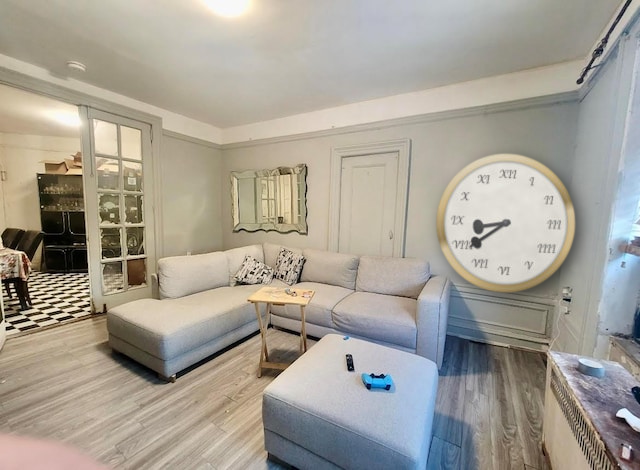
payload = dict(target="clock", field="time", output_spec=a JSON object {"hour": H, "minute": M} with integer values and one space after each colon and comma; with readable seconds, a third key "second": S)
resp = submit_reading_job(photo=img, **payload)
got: {"hour": 8, "minute": 39}
